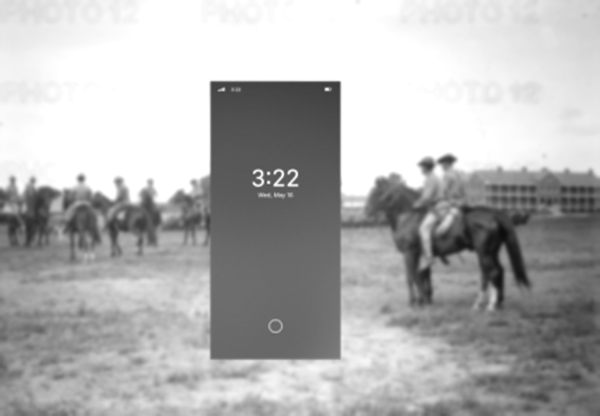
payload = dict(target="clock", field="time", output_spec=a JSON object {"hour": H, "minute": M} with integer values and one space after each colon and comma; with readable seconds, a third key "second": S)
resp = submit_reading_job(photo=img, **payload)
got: {"hour": 3, "minute": 22}
